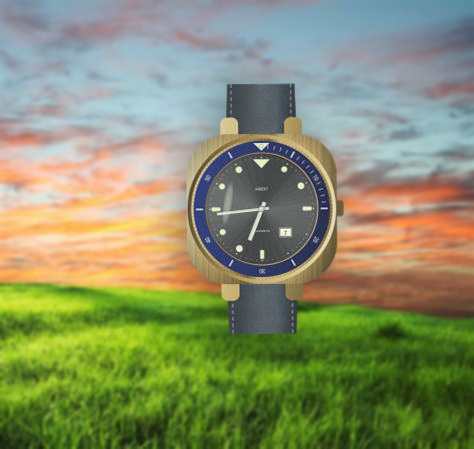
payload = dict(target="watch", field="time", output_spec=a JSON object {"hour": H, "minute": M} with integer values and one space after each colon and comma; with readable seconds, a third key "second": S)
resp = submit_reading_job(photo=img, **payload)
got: {"hour": 6, "minute": 44}
